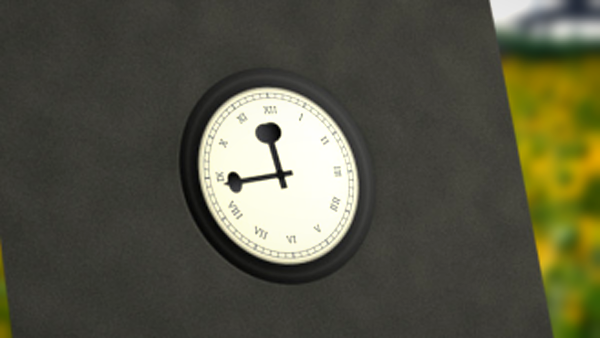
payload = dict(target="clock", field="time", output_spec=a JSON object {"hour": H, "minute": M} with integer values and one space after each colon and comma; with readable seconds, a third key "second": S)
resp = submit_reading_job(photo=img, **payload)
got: {"hour": 11, "minute": 44}
